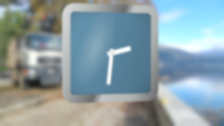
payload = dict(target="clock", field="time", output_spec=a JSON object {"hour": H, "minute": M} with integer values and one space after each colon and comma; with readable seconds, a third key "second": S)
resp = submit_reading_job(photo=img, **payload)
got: {"hour": 2, "minute": 31}
